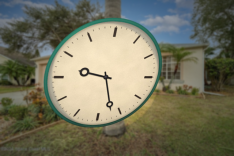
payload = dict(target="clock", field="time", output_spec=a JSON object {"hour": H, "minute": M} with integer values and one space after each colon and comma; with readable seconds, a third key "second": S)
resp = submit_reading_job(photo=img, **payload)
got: {"hour": 9, "minute": 27}
